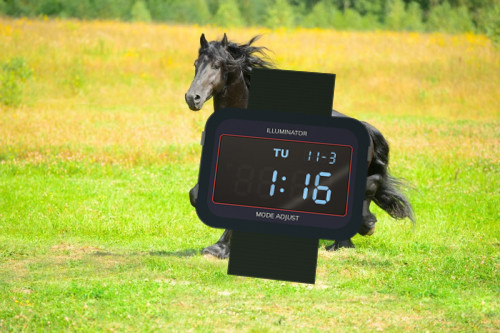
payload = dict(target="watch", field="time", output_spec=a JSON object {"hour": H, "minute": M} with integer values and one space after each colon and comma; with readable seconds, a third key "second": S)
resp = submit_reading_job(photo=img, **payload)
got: {"hour": 1, "minute": 16}
